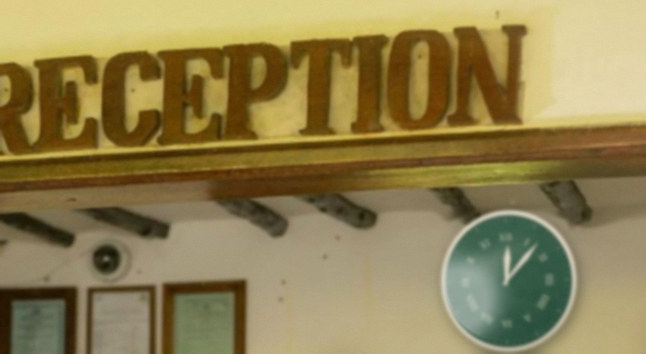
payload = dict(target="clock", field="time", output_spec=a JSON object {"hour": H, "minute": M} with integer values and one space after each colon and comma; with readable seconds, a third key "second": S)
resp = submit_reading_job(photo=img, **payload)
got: {"hour": 12, "minute": 7}
